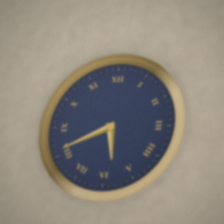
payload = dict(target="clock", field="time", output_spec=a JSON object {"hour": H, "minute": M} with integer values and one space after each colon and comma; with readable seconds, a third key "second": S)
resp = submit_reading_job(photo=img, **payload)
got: {"hour": 5, "minute": 41}
